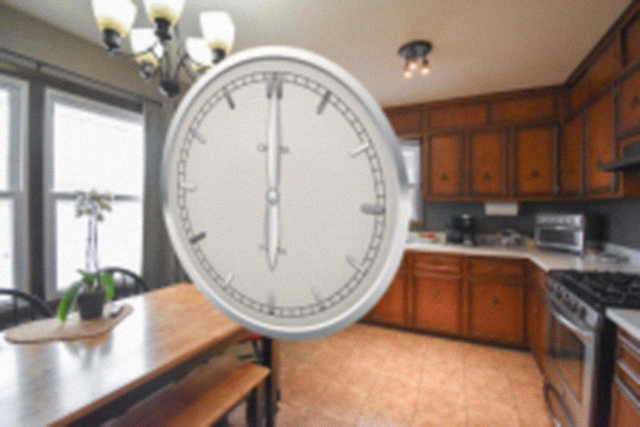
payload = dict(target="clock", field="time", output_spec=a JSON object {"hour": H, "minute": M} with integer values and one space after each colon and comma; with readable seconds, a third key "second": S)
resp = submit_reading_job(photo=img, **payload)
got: {"hour": 6, "minute": 0}
